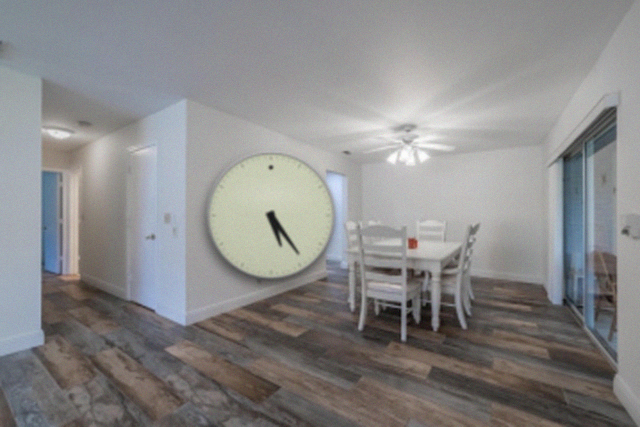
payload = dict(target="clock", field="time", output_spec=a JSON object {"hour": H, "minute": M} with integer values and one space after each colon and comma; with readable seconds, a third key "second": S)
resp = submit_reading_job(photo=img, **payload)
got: {"hour": 5, "minute": 24}
